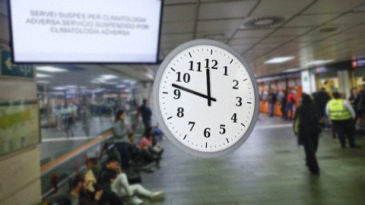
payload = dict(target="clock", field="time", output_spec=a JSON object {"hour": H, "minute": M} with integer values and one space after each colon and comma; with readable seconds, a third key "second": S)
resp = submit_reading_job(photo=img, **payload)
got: {"hour": 11, "minute": 47}
